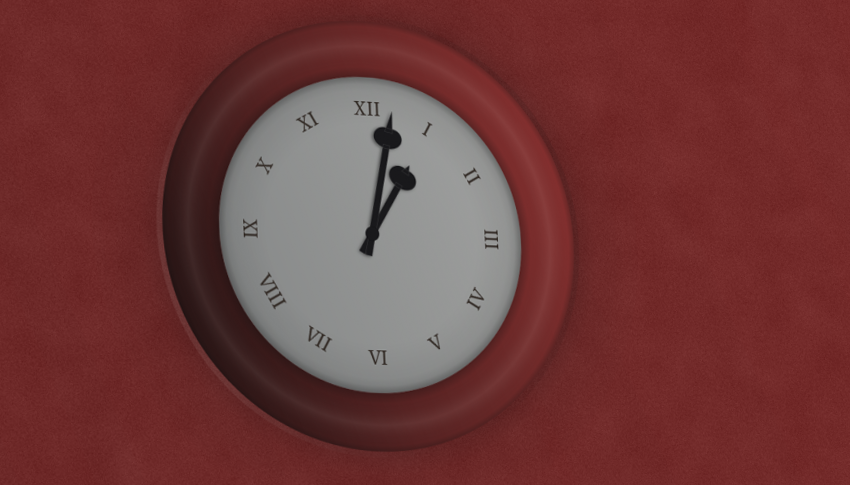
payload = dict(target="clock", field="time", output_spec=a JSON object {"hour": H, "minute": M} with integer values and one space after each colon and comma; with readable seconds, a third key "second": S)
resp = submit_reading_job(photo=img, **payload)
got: {"hour": 1, "minute": 2}
